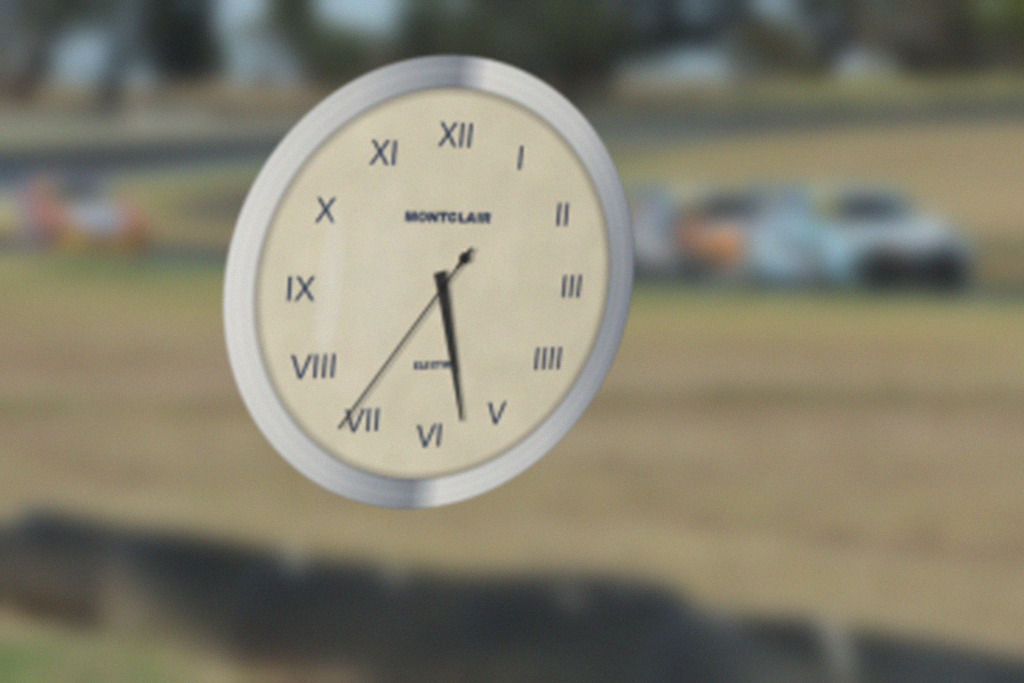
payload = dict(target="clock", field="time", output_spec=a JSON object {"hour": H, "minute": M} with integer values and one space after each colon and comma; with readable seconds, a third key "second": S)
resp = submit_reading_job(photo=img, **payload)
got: {"hour": 5, "minute": 27, "second": 36}
